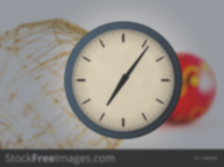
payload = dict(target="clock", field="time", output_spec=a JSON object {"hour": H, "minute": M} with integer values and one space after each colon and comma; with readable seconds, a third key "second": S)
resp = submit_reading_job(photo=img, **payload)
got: {"hour": 7, "minute": 6}
